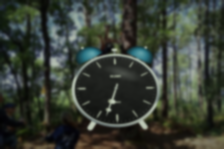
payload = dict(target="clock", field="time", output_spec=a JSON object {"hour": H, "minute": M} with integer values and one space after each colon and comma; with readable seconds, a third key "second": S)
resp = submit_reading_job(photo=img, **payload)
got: {"hour": 6, "minute": 33}
